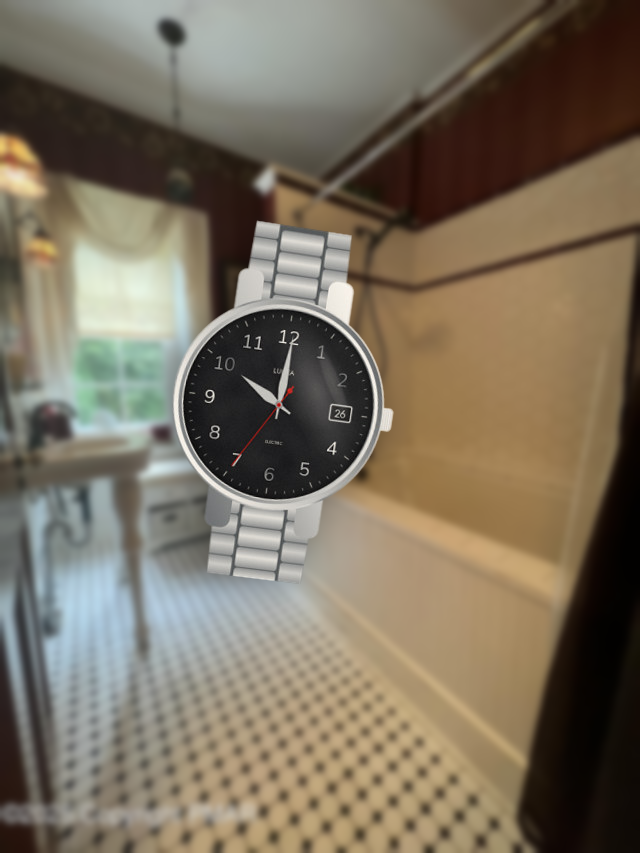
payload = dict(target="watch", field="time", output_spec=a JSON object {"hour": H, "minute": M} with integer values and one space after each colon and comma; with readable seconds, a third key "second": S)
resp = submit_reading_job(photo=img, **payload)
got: {"hour": 10, "minute": 0, "second": 35}
